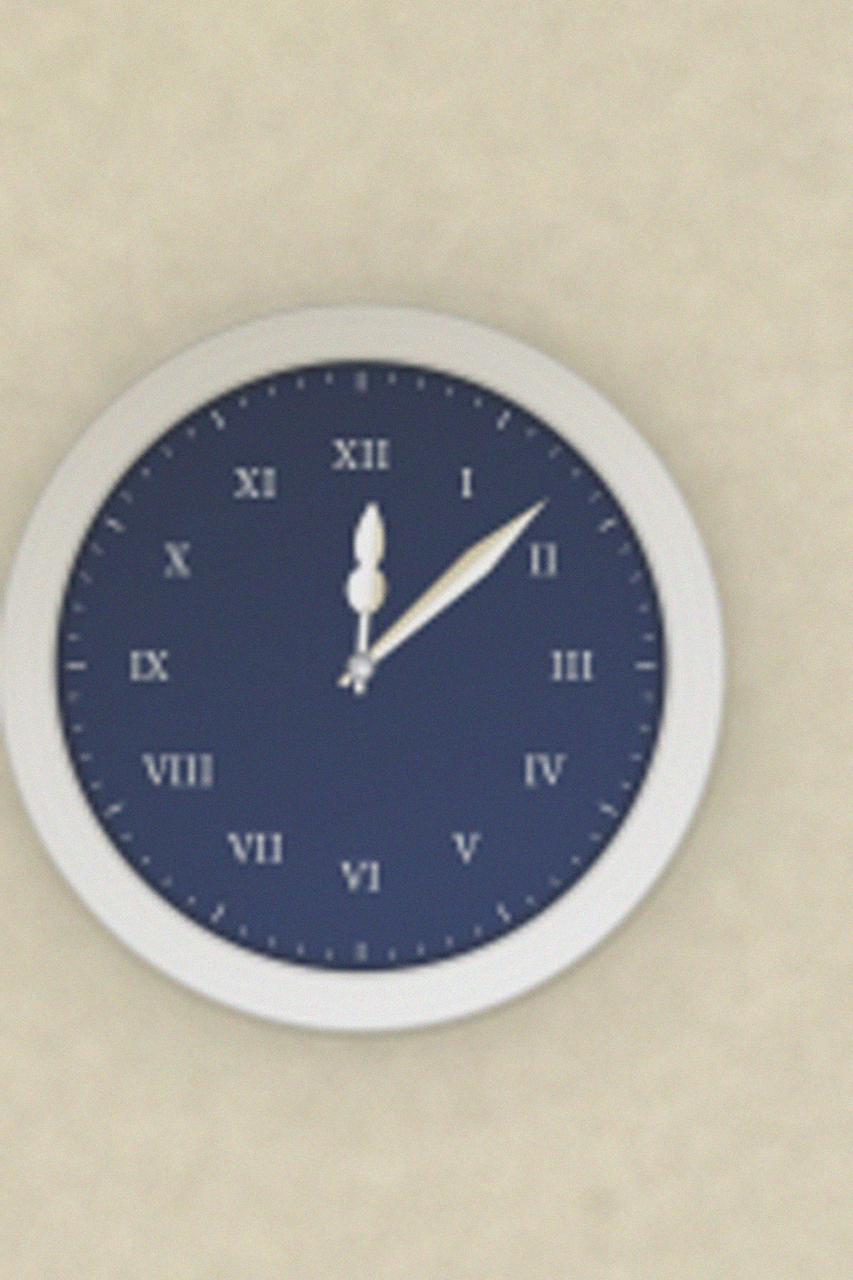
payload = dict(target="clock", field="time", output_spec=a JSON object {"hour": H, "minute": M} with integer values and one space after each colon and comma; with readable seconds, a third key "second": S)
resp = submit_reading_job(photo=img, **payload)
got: {"hour": 12, "minute": 8}
